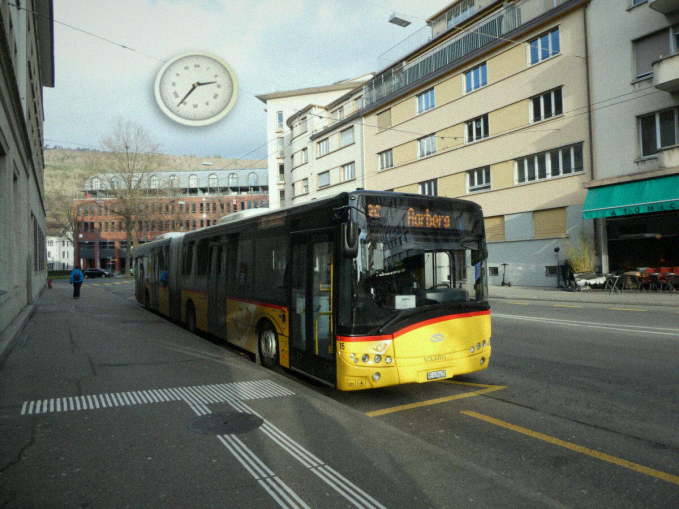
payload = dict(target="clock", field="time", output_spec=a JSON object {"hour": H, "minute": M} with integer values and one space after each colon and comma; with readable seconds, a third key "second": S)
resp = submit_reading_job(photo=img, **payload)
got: {"hour": 2, "minute": 36}
